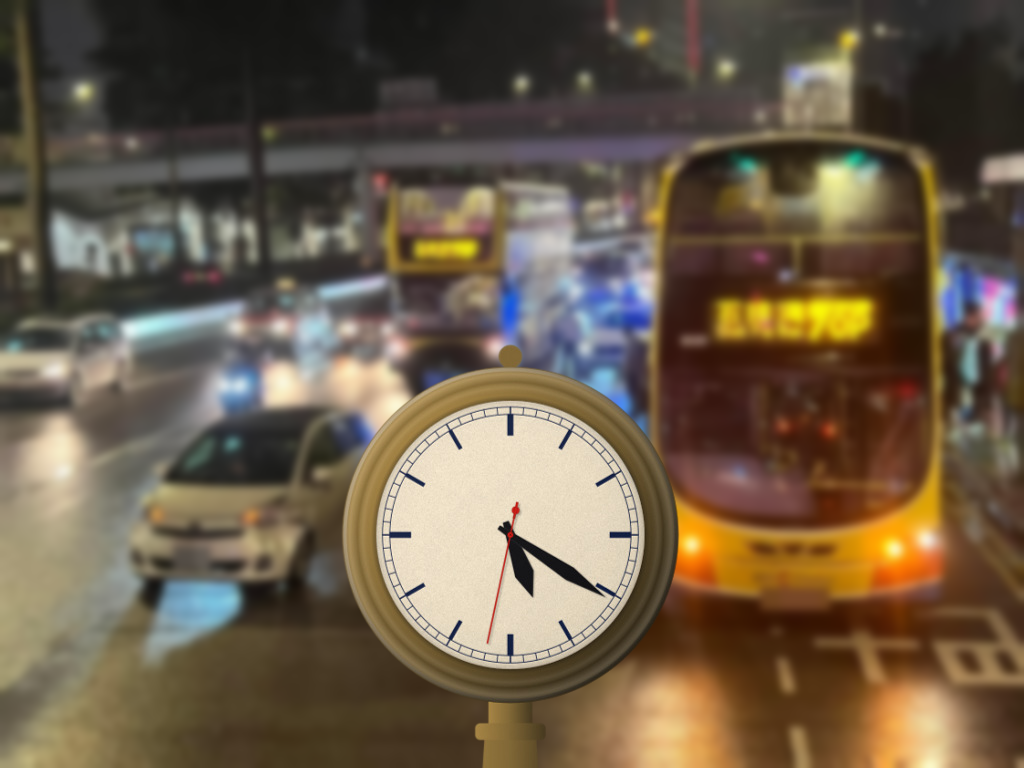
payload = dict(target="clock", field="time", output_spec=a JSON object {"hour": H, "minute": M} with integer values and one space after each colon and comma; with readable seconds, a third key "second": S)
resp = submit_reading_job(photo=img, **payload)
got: {"hour": 5, "minute": 20, "second": 32}
